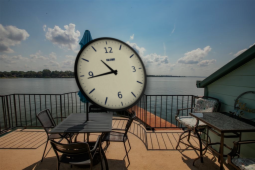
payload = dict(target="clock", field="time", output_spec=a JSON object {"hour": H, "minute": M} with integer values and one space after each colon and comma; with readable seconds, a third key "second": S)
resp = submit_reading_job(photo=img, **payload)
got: {"hour": 10, "minute": 44}
